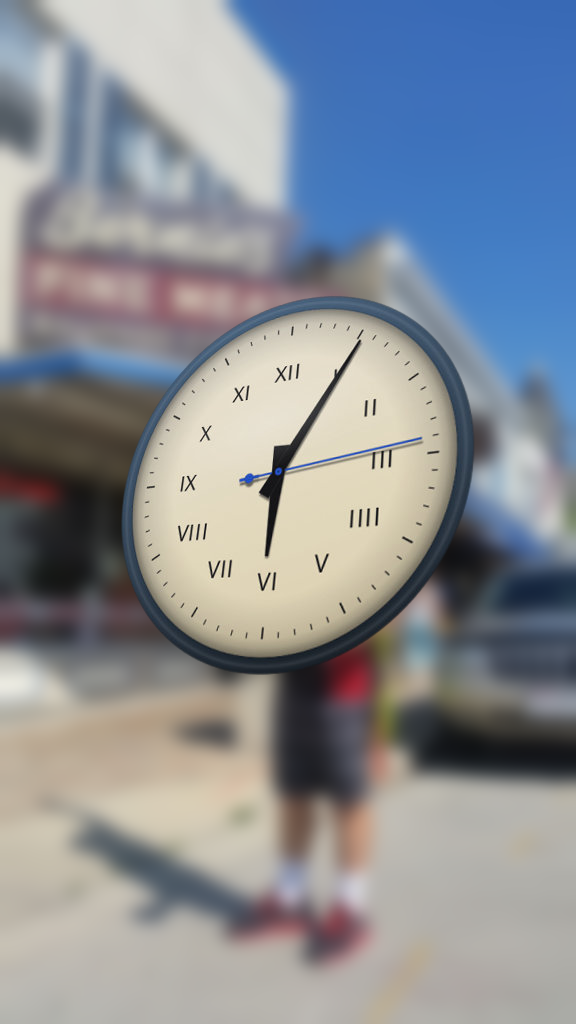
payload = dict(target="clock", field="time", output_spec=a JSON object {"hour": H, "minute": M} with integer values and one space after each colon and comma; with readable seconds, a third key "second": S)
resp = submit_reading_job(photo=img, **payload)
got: {"hour": 6, "minute": 5, "second": 14}
